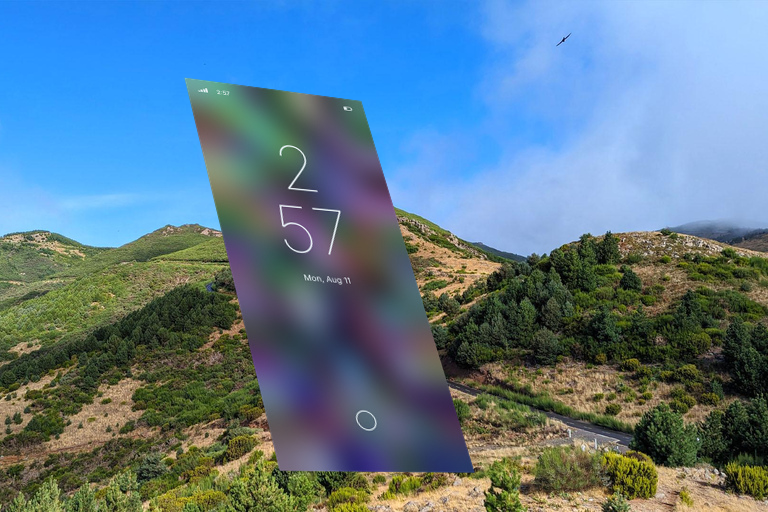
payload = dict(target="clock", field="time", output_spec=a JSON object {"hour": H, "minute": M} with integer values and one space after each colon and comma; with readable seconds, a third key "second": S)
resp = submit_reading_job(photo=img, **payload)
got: {"hour": 2, "minute": 57}
